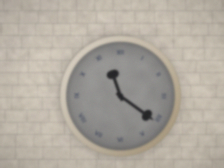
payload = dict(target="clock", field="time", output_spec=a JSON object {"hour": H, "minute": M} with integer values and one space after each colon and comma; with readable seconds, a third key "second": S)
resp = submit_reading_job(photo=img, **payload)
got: {"hour": 11, "minute": 21}
